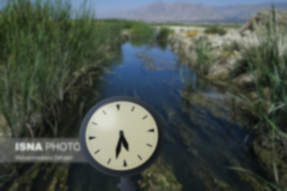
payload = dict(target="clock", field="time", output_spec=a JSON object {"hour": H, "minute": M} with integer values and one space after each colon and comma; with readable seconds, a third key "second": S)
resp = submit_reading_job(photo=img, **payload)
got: {"hour": 5, "minute": 33}
